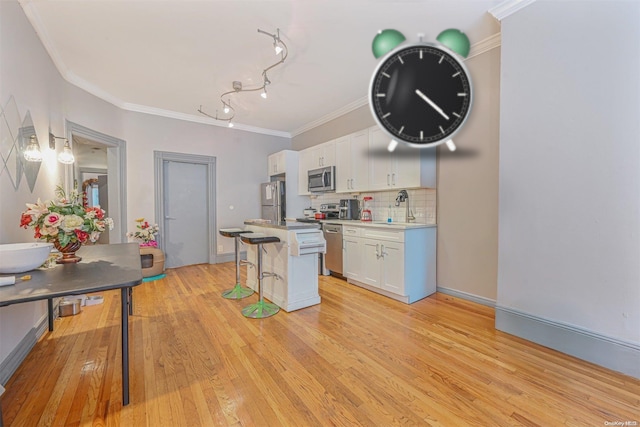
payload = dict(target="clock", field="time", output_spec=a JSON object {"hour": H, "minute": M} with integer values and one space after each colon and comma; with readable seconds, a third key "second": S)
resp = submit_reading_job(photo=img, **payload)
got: {"hour": 4, "minute": 22}
